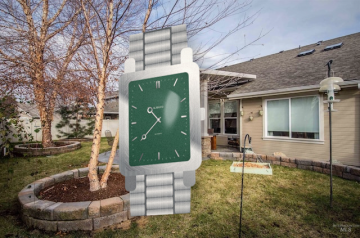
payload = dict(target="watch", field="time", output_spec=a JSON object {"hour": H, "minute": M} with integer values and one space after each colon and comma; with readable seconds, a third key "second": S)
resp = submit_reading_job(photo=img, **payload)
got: {"hour": 10, "minute": 38}
